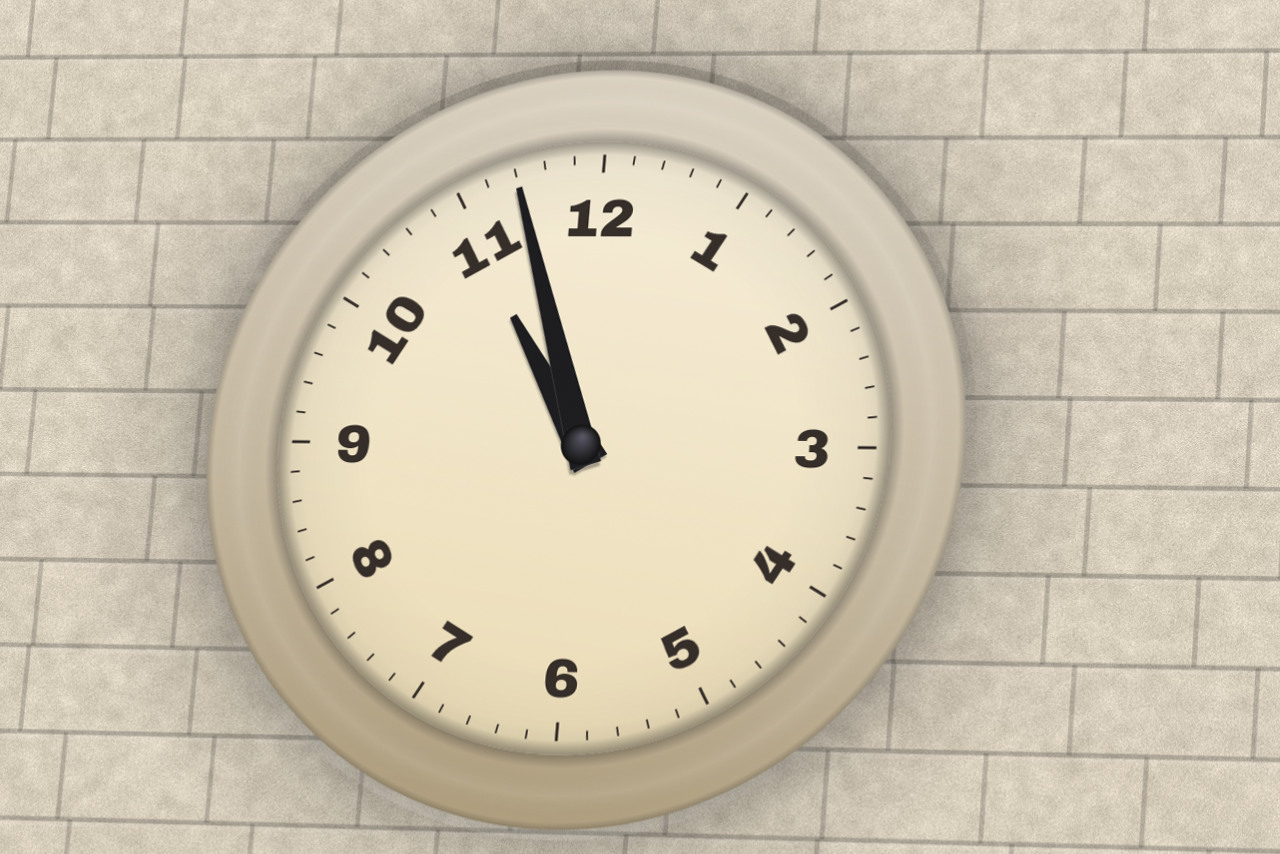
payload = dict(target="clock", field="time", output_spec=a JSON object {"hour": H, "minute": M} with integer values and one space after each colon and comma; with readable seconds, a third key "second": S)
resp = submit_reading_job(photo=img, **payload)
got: {"hour": 10, "minute": 57}
